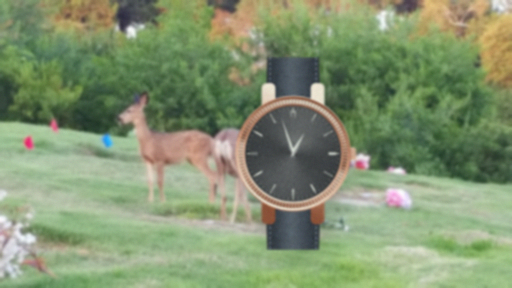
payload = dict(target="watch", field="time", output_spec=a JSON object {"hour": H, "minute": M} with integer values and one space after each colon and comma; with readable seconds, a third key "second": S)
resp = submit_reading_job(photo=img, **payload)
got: {"hour": 12, "minute": 57}
